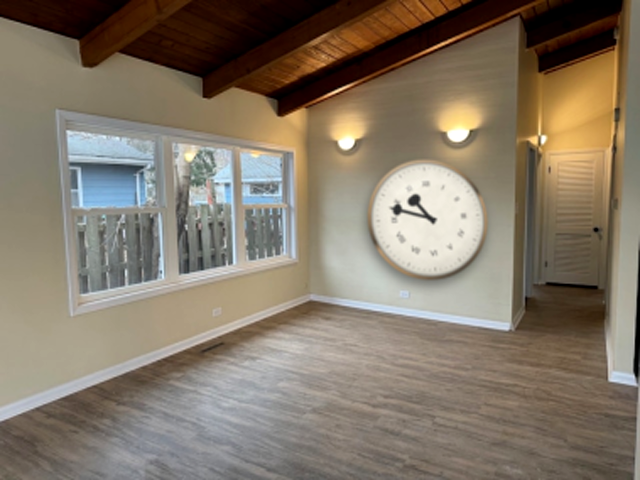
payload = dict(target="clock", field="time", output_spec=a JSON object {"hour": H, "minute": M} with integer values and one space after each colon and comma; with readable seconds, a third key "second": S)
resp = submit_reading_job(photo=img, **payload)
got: {"hour": 10, "minute": 48}
